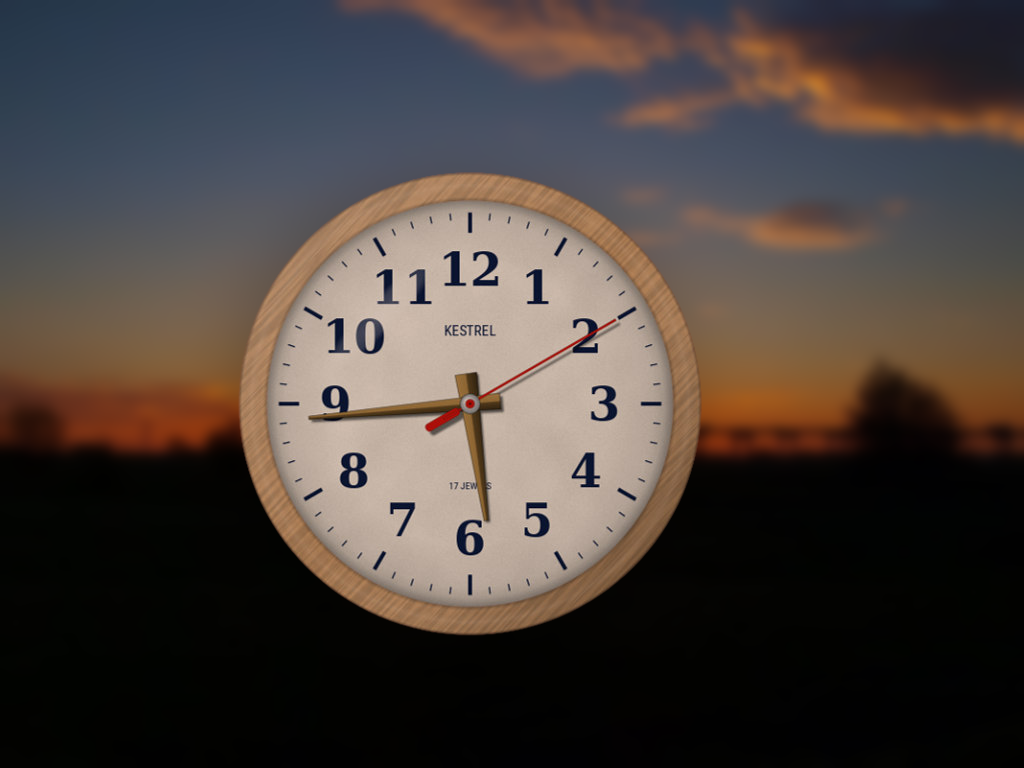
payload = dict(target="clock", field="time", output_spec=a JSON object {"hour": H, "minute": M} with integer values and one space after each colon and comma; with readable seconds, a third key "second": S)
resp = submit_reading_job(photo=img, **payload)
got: {"hour": 5, "minute": 44, "second": 10}
